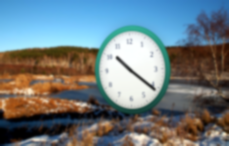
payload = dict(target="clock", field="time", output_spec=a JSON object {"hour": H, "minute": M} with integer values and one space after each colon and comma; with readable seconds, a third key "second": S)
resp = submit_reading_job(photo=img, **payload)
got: {"hour": 10, "minute": 21}
